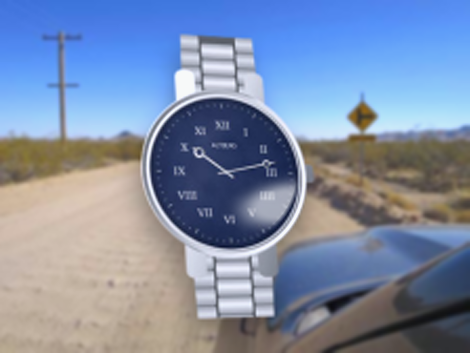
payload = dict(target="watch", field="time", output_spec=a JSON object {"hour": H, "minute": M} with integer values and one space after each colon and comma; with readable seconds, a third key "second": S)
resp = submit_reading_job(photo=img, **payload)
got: {"hour": 10, "minute": 13}
